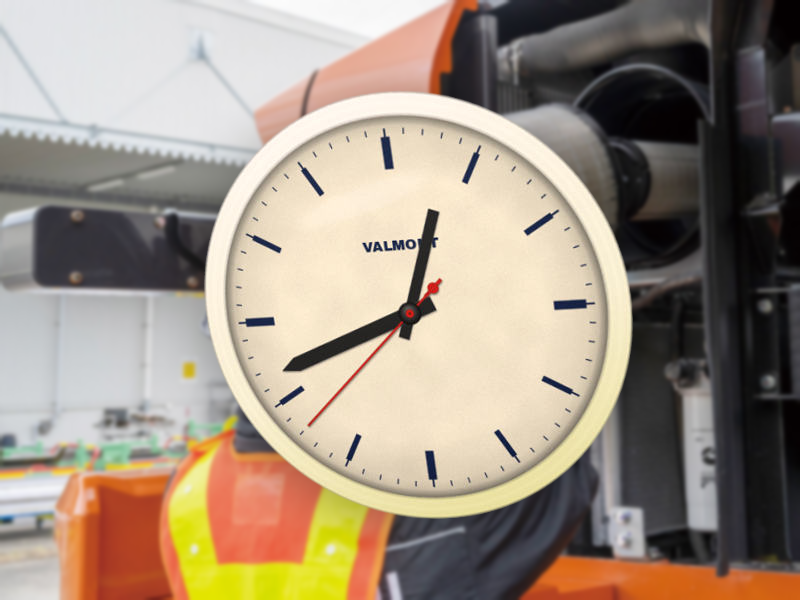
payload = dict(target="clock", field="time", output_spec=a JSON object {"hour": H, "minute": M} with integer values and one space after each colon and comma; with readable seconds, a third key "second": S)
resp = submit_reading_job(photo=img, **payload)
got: {"hour": 12, "minute": 41, "second": 38}
